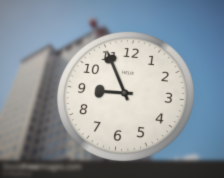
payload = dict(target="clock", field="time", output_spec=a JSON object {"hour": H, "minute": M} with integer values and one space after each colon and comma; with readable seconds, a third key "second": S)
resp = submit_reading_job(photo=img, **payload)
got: {"hour": 8, "minute": 55}
